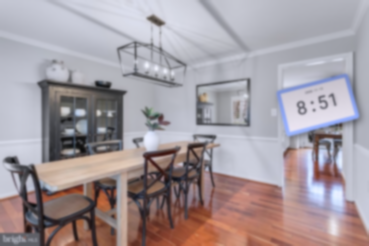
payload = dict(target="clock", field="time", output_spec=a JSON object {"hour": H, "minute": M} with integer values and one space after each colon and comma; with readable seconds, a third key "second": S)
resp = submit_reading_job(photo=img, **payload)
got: {"hour": 8, "minute": 51}
